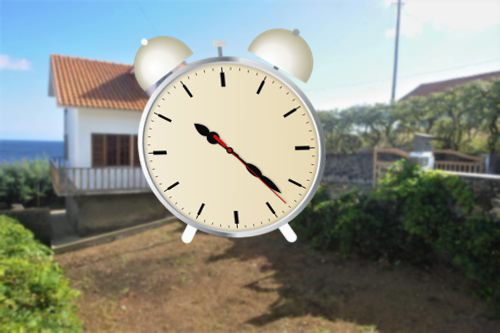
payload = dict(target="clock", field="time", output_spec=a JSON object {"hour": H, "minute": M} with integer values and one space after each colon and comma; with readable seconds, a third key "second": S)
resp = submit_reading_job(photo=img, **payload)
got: {"hour": 10, "minute": 22, "second": 23}
